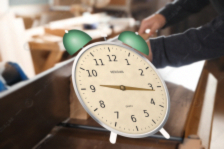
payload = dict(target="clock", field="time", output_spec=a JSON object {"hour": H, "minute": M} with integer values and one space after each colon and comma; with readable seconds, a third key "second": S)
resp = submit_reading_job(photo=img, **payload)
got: {"hour": 9, "minute": 16}
